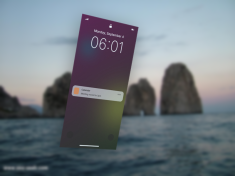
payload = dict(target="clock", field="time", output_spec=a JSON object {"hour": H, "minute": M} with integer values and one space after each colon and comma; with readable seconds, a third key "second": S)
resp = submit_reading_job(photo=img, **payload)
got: {"hour": 6, "minute": 1}
